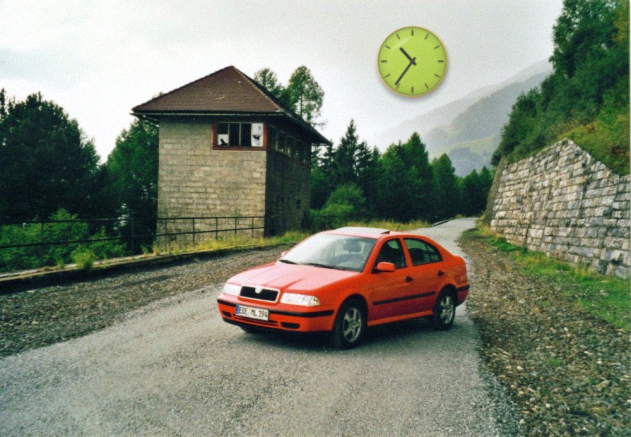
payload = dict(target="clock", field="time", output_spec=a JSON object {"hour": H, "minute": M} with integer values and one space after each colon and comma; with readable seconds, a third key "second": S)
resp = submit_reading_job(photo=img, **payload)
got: {"hour": 10, "minute": 36}
